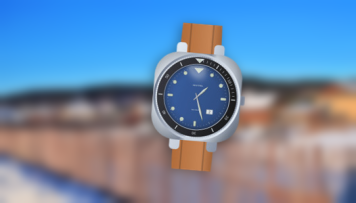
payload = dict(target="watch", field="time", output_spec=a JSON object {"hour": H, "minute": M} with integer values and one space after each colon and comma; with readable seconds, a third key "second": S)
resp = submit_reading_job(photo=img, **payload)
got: {"hour": 1, "minute": 27}
